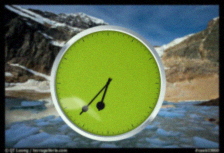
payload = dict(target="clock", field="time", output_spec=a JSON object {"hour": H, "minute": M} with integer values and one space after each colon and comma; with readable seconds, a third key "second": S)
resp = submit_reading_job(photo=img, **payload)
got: {"hour": 6, "minute": 37}
